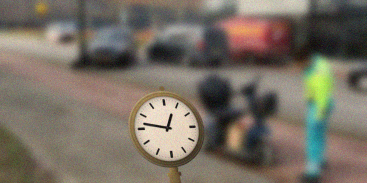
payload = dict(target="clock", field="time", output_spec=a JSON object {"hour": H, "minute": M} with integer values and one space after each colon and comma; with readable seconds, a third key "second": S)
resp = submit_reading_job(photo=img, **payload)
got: {"hour": 12, "minute": 47}
